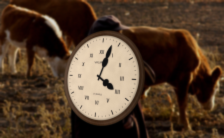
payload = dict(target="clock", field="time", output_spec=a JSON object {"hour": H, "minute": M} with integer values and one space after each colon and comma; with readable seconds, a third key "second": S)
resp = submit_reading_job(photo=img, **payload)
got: {"hour": 4, "minute": 3}
